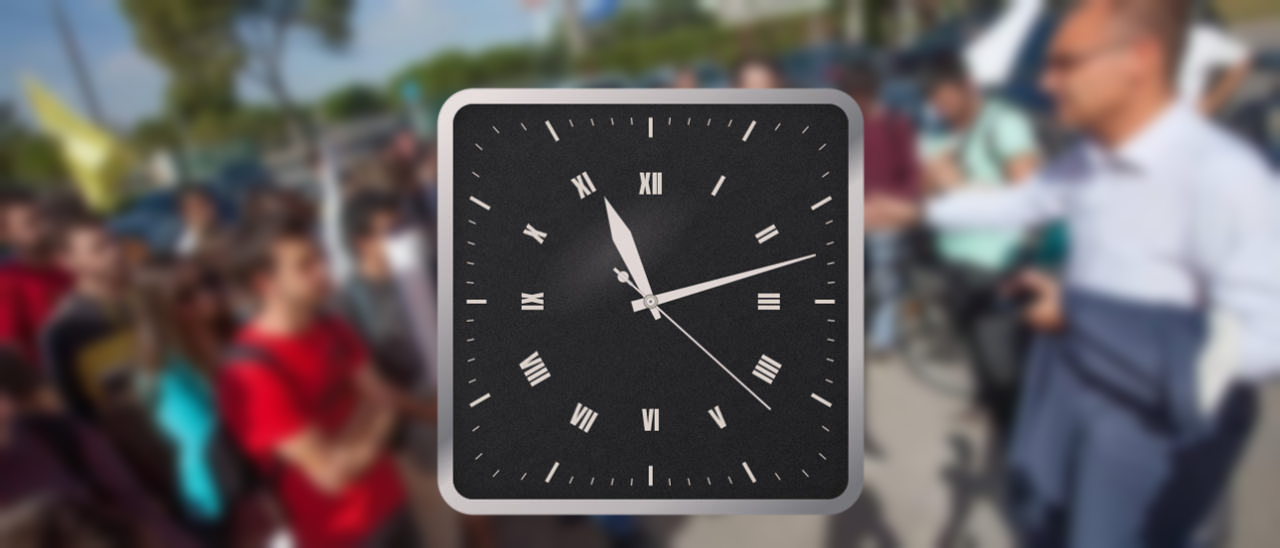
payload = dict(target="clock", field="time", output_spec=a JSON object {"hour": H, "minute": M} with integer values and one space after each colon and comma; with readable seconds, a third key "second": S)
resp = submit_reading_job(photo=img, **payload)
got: {"hour": 11, "minute": 12, "second": 22}
